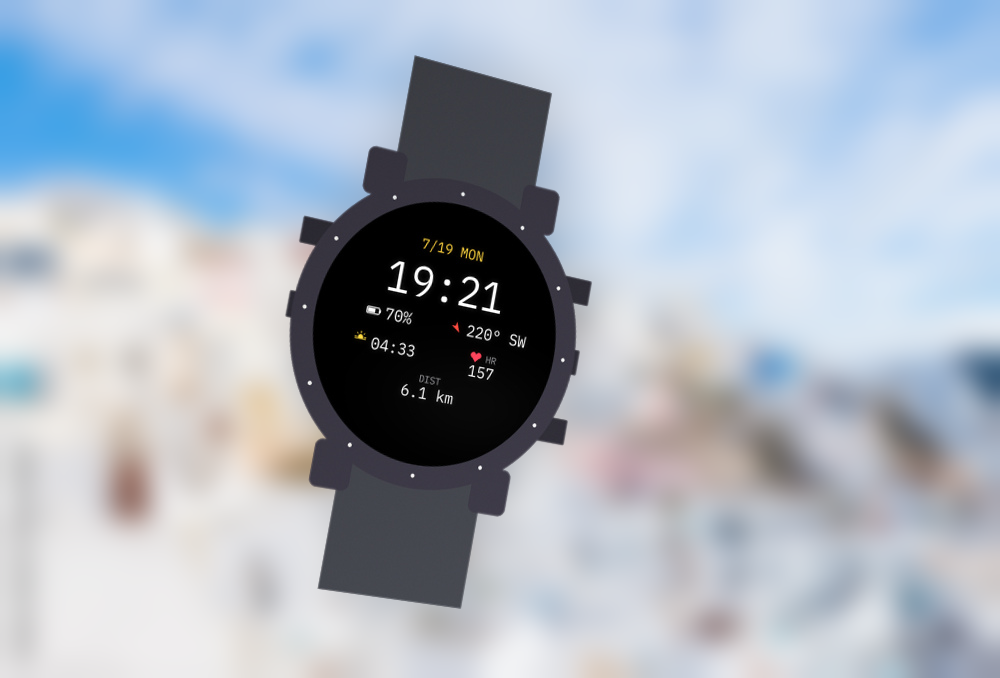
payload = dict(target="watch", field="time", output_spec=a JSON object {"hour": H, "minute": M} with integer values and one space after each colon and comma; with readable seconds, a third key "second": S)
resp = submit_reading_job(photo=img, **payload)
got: {"hour": 19, "minute": 21}
